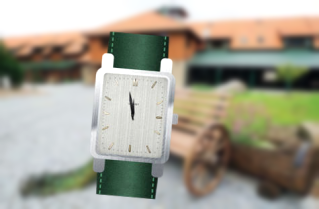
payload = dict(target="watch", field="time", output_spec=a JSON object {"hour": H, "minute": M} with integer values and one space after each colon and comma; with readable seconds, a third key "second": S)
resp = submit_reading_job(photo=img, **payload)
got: {"hour": 11, "minute": 58}
